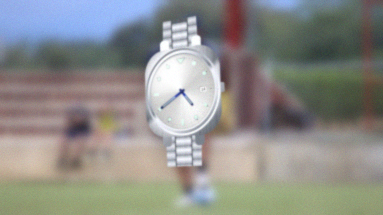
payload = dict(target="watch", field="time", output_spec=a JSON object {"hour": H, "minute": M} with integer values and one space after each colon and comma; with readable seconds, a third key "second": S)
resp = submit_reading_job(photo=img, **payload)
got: {"hour": 4, "minute": 40}
